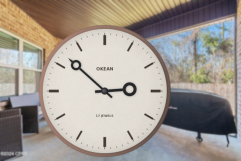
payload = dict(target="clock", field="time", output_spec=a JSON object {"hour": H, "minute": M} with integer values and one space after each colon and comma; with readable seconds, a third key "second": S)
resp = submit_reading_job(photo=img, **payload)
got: {"hour": 2, "minute": 52}
